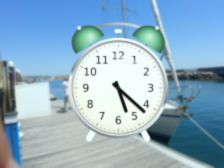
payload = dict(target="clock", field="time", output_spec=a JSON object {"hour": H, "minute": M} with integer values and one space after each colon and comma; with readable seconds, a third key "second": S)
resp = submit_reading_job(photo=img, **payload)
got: {"hour": 5, "minute": 22}
